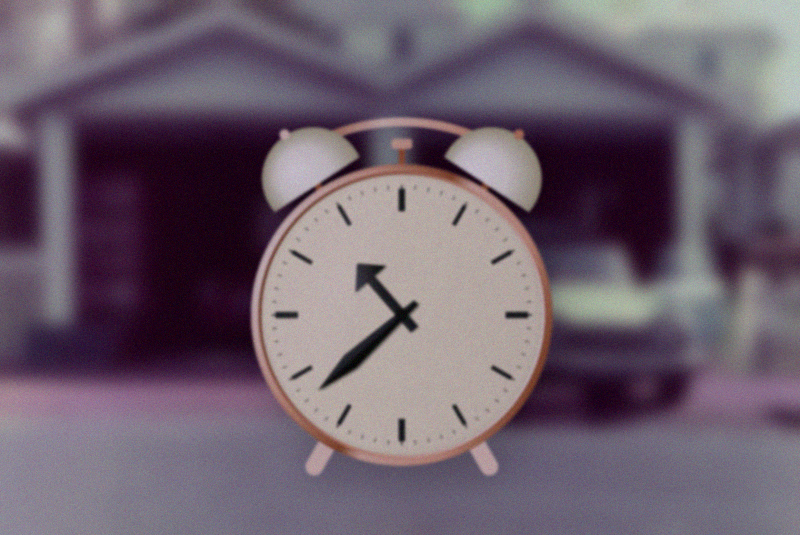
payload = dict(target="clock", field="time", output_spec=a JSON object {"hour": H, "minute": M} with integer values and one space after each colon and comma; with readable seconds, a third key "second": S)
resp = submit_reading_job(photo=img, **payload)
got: {"hour": 10, "minute": 38}
